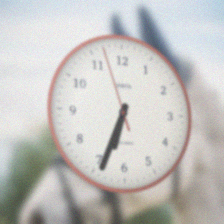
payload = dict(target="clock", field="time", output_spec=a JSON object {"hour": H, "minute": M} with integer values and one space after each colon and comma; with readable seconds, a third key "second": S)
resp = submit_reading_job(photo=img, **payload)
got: {"hour": 6, "minute": 33, "second": 57}
